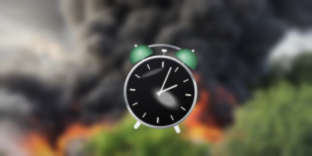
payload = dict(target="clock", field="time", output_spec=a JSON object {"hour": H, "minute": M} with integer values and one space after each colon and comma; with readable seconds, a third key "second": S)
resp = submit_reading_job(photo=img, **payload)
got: {"hour": 2, "minute": 3}
